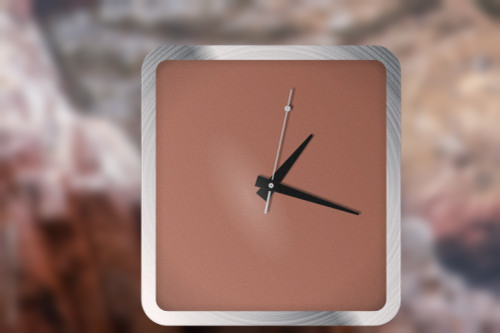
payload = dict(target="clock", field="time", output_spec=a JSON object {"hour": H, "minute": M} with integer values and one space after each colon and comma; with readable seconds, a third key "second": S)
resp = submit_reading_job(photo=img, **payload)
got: {"hour": 1, "minute": 18, "second": 2}
